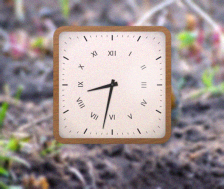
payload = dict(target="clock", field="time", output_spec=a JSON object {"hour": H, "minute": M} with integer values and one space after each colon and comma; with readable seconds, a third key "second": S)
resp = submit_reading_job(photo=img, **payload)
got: {"hour": 8, "minute": 32}
